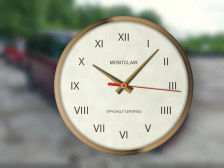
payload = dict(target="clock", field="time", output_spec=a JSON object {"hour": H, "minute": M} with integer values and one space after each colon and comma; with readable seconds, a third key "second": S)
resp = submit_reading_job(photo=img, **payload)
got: {"hour": 10, "minute": 7, "second": 16}
